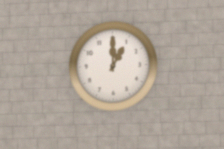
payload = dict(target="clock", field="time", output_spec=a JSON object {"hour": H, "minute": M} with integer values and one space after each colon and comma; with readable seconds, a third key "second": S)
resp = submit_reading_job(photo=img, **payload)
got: {"hour": 1, "minute": 0}
